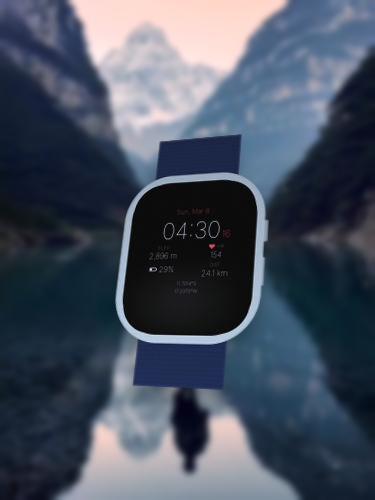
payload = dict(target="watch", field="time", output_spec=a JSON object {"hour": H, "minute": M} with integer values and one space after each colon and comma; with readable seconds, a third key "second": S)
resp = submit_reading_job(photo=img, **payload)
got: {"hour": 4, "minute": 30, "second": 16}
